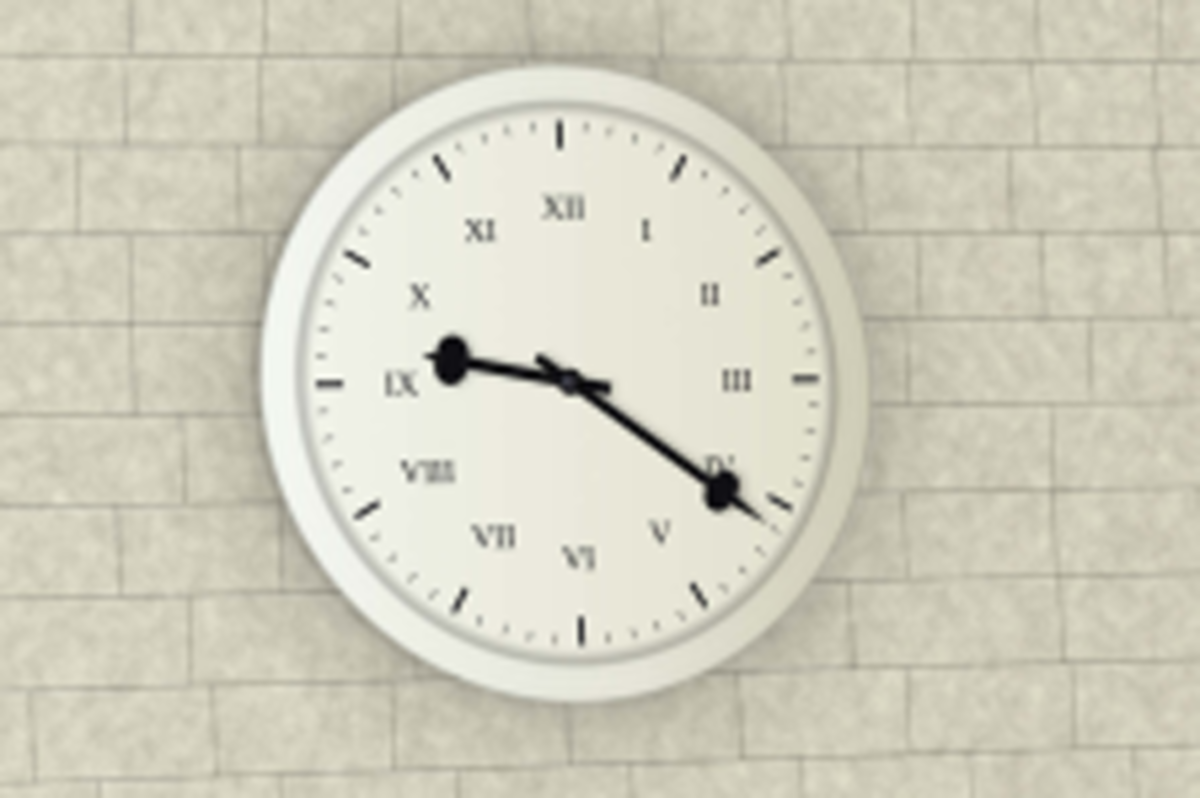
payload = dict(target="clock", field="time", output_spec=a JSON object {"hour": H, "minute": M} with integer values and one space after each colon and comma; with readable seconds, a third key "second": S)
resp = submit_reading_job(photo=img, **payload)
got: {"hour": 9, "minute": 21}
